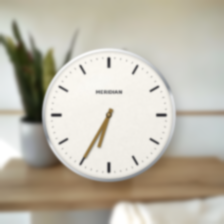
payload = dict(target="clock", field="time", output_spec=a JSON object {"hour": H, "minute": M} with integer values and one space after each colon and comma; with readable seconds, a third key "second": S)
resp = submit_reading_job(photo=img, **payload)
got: {"hour": 6, "minute": 35}
